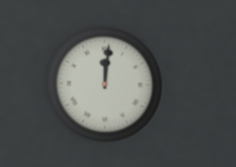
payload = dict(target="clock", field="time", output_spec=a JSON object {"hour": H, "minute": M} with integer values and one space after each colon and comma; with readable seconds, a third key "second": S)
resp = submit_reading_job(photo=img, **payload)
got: {"hour": 12, "minute": 1}
